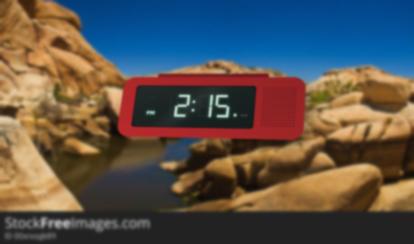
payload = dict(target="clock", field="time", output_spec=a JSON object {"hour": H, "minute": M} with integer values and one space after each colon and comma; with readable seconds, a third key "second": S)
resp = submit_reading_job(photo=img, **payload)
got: {"hour": 2, "minute": 15}
